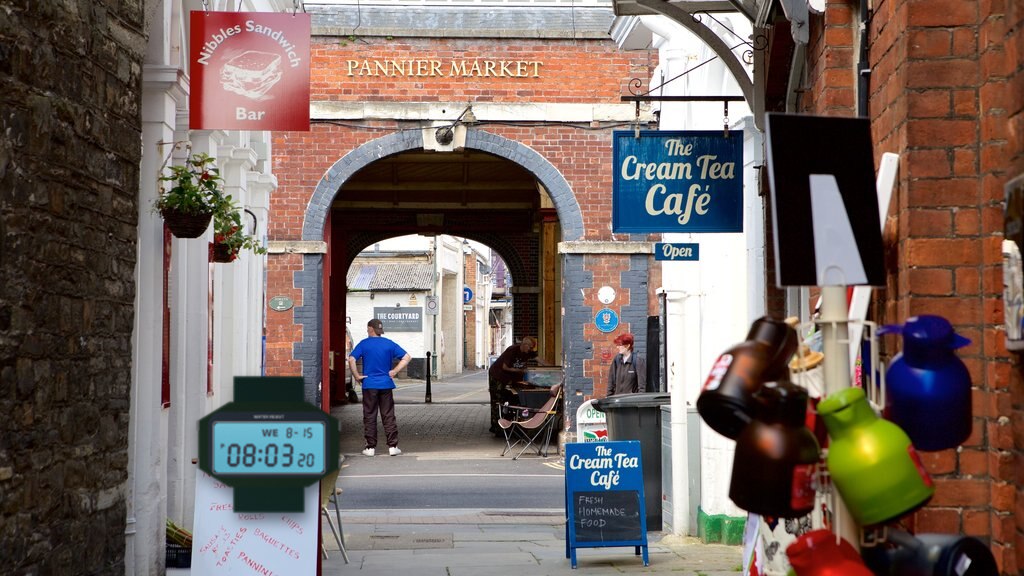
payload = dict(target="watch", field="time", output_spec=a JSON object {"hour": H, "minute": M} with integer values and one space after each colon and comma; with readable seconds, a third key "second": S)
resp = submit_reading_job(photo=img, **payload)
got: {"hour": 8, "minute": 3, "second": 20}
